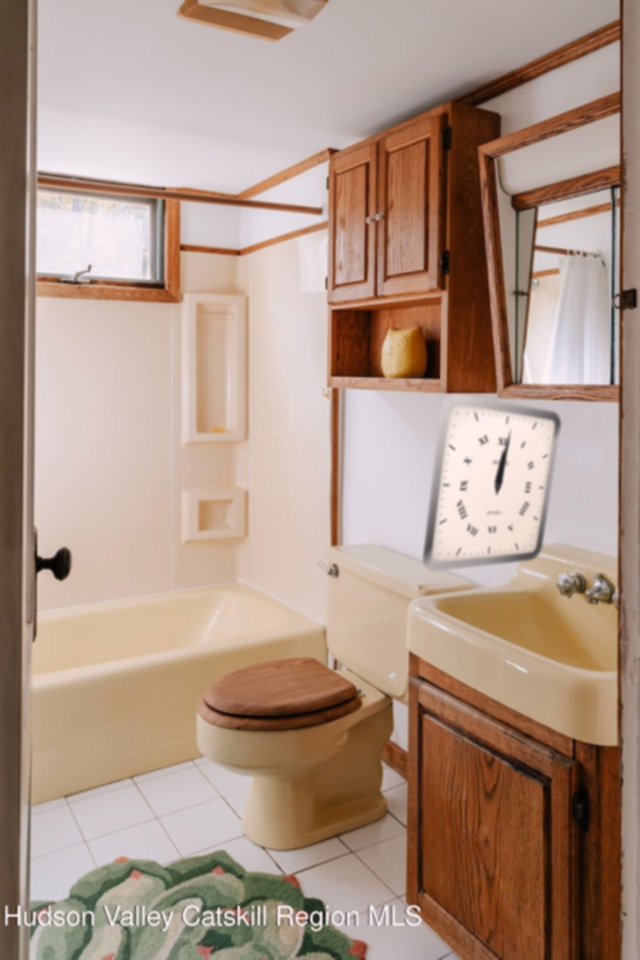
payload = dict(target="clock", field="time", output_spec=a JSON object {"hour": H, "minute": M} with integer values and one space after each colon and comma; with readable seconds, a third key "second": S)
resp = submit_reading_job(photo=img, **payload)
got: {"hour": 12, "minute": 1}
